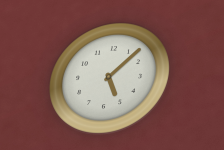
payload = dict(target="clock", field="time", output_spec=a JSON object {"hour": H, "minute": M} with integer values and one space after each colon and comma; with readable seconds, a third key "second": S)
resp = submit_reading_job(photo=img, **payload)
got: {"hour": 5, "minute": 7}
